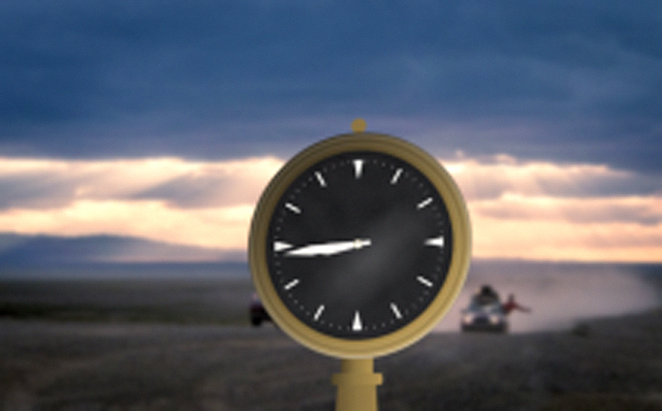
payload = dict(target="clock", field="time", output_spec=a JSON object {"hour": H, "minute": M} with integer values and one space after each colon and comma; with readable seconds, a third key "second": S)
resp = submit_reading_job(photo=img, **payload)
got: {"hour": 8, "minute": 44}
